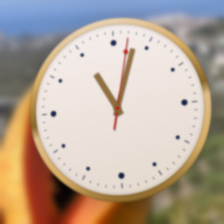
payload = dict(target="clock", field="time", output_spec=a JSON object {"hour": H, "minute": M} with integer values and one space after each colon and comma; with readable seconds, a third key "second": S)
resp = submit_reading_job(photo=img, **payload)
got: {"hour": 11, "minute": 3, "second": 2}
